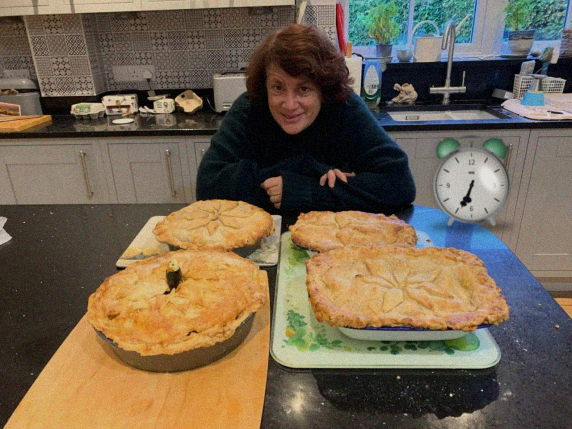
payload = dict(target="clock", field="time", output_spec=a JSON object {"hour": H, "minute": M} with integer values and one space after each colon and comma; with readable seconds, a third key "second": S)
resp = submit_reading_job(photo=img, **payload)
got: {"hour": 6, "minute": 34}
